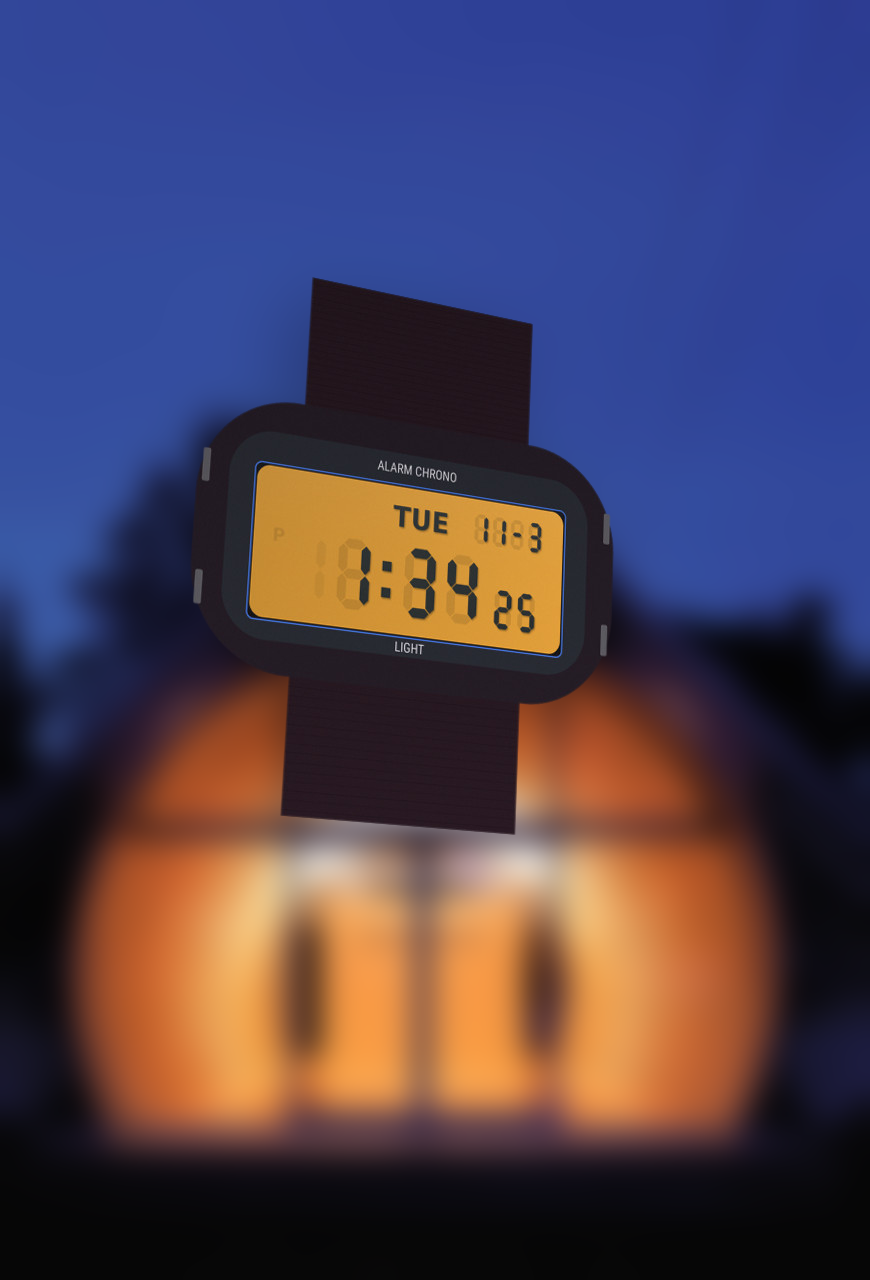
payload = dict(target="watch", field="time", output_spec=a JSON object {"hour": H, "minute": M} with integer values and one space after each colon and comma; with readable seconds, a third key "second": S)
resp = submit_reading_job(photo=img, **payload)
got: {"hour": 1, "minute": 34, "second": 25}
